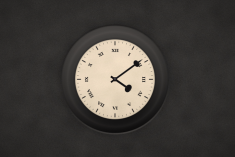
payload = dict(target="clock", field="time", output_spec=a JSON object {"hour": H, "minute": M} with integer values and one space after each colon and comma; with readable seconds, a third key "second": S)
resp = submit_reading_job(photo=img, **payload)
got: {"hour": 4, "minute": 9}
